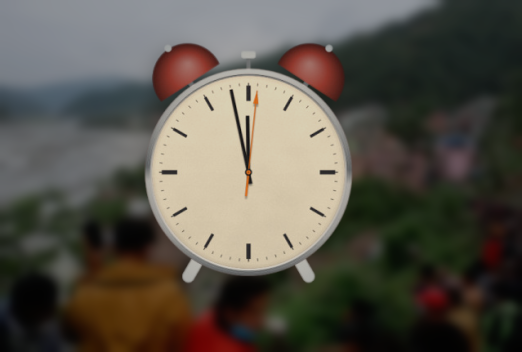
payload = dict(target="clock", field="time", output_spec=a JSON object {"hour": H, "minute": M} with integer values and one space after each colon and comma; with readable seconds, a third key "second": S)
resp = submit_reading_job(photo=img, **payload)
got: {"hour": 11, "minute": 58, "second": 1}
